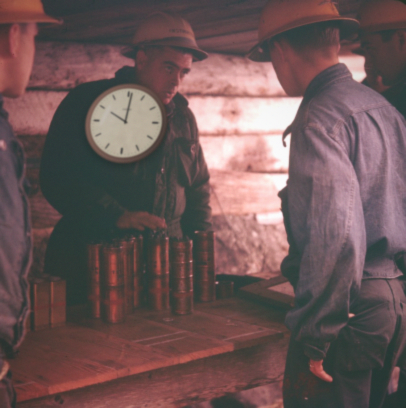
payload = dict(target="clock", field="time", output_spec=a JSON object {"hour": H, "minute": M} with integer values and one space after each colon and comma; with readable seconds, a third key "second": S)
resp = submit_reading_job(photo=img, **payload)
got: {"hour": 10, "minute": 1}
